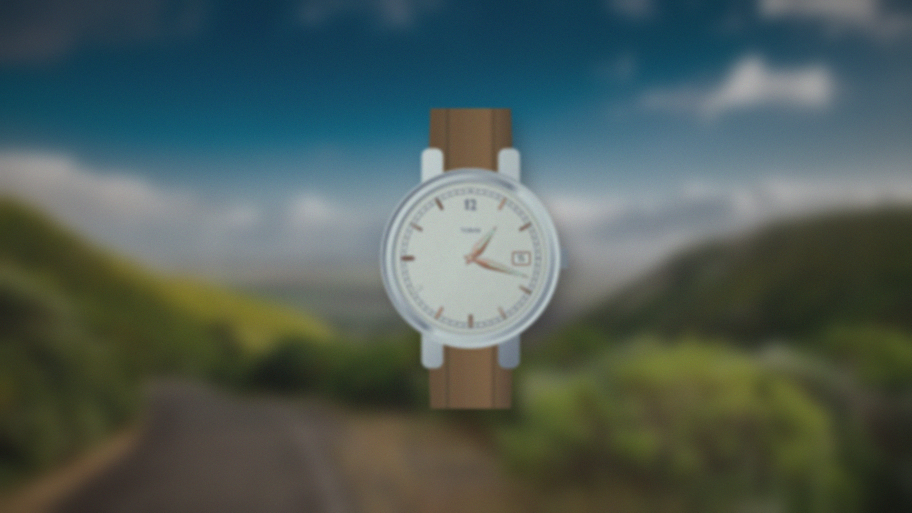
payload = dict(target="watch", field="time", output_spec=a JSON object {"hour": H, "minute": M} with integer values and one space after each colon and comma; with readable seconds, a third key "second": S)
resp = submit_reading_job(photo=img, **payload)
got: {"hour": 1, "minute": 18}
